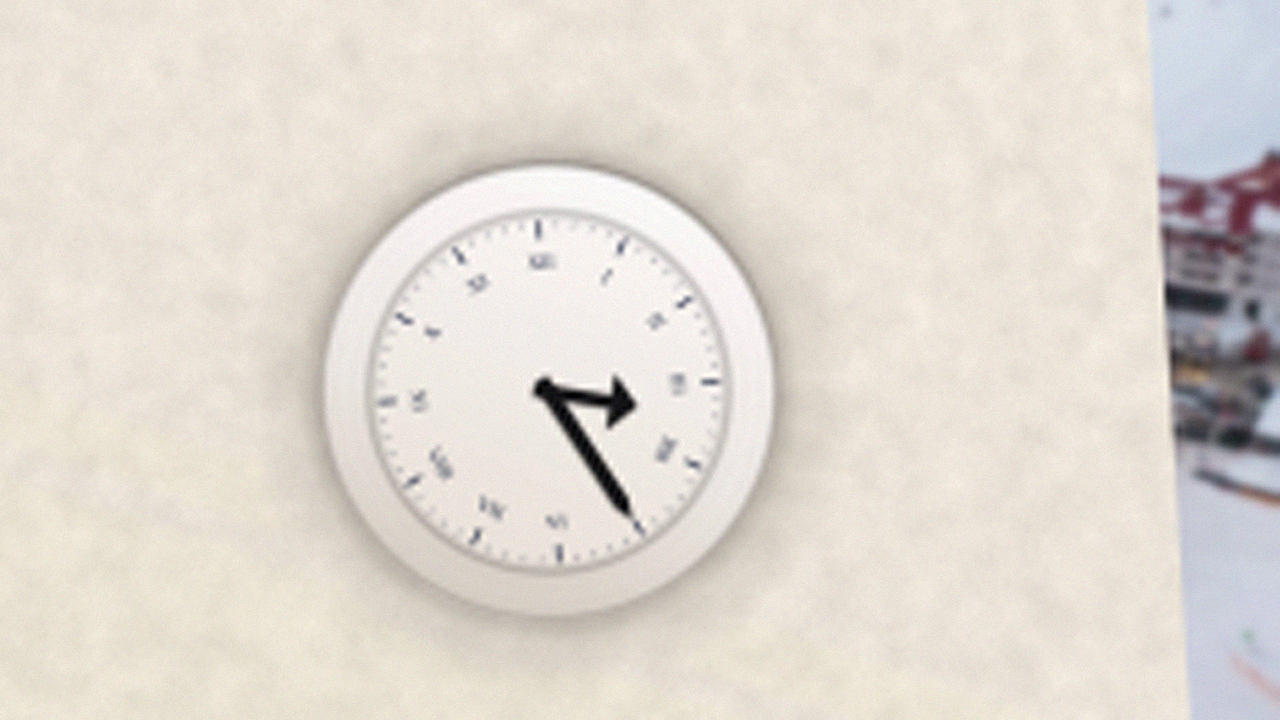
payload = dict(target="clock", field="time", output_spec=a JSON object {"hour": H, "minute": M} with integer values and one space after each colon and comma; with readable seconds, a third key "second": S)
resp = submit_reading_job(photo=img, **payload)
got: {"hour": 3, "minute": 25}
